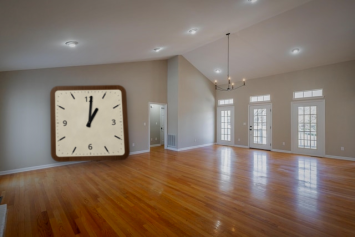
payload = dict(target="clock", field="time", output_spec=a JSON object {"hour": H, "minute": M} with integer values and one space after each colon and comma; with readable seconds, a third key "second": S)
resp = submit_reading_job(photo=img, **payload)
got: {"hour": 1, "minute": 1}
